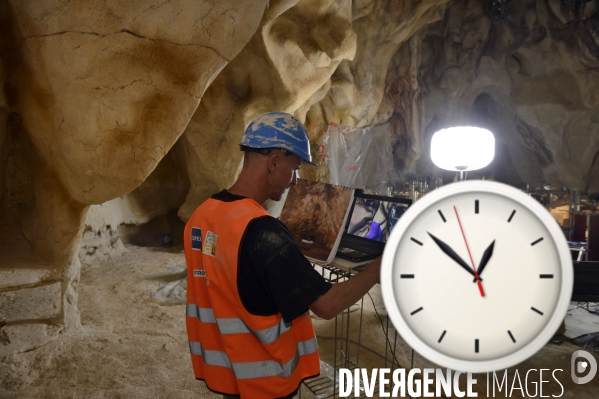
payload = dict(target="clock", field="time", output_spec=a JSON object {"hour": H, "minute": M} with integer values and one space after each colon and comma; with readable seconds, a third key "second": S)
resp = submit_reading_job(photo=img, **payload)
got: {"hour": 12, "minute": 51, "second": 57}
